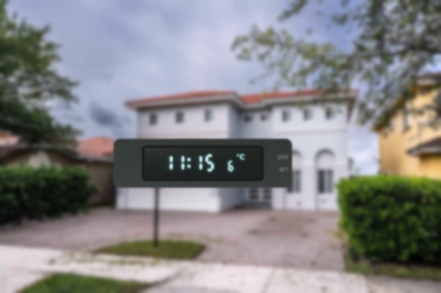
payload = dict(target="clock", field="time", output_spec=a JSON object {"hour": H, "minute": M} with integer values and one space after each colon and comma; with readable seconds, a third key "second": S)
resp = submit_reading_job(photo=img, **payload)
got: {"hour": 11, "minute": 15}
